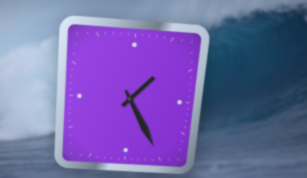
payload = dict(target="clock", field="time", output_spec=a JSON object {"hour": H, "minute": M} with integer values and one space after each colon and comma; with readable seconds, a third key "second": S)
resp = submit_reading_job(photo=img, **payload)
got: {"hour": 1, "minute": 25}
